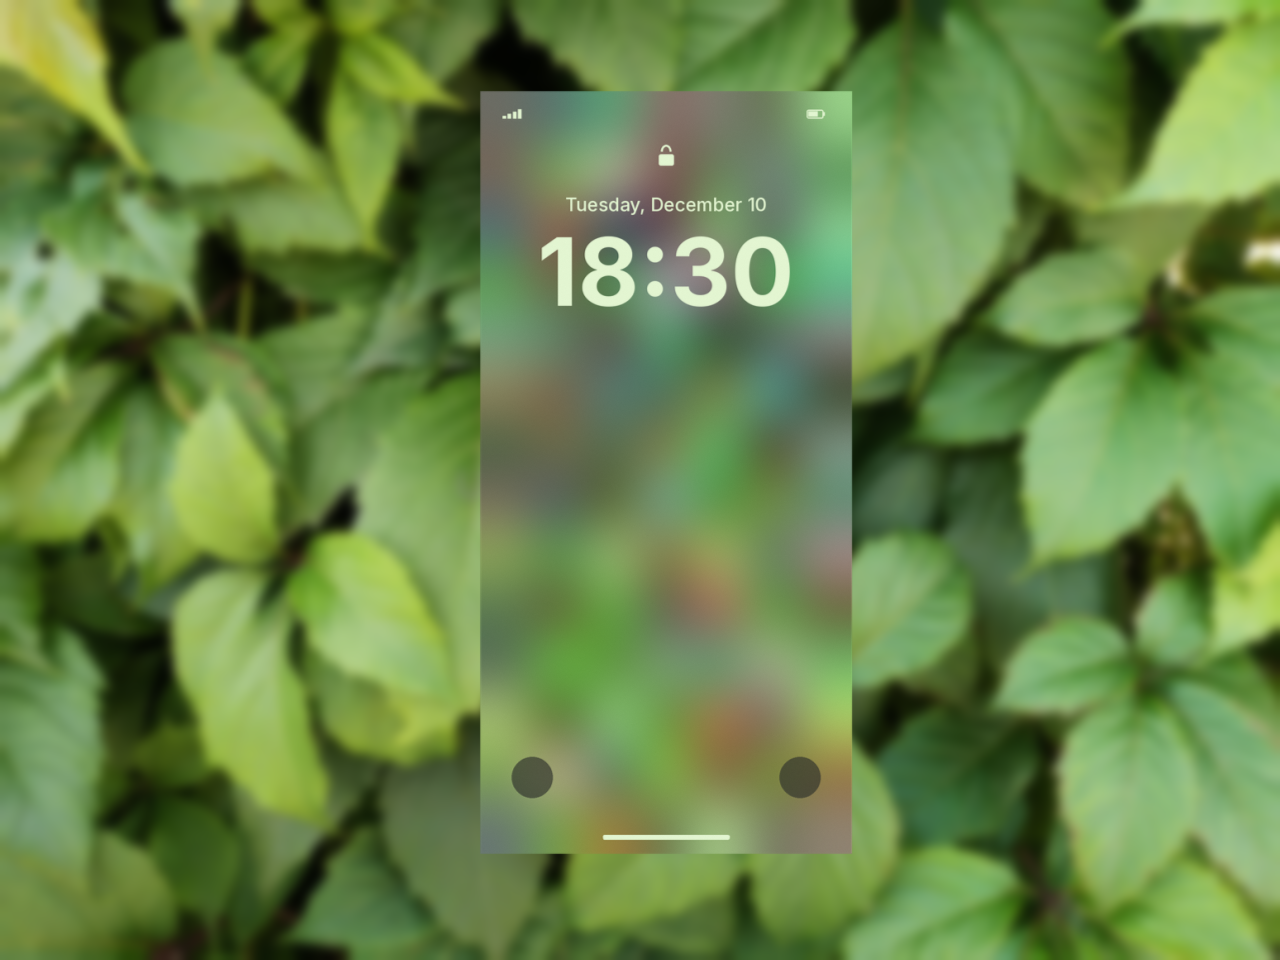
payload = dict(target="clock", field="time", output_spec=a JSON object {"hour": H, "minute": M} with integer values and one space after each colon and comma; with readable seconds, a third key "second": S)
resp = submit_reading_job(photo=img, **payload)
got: {"hour": 18, "minute": 30}
